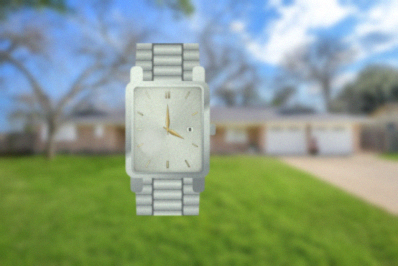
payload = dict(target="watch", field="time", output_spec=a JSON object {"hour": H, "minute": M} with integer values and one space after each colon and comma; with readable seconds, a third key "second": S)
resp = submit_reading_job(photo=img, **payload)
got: {"hour": 4, "minute": 0}
